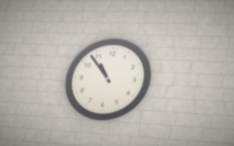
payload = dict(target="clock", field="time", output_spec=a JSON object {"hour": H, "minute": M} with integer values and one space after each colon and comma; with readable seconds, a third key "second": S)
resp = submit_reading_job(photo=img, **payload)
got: {"hour": 10, "minute": 53}
